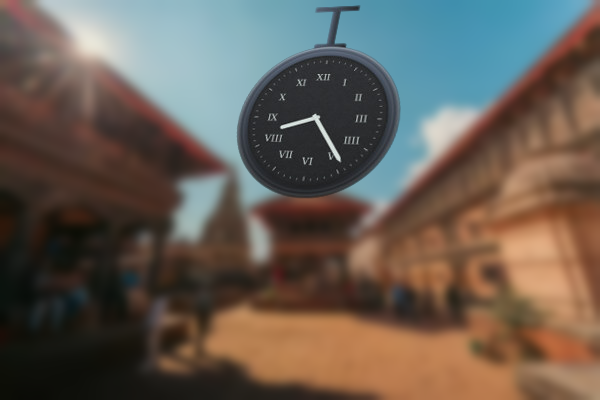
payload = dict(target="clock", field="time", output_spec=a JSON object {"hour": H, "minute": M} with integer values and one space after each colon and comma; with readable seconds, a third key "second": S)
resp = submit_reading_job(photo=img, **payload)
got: {"hour": 8, "minute": 24}
